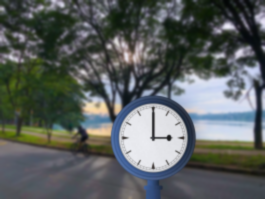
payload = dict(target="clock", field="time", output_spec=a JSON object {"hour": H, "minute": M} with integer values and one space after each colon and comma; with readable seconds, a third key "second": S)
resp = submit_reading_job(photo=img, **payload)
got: {"hour": 3, "minute": 0}
